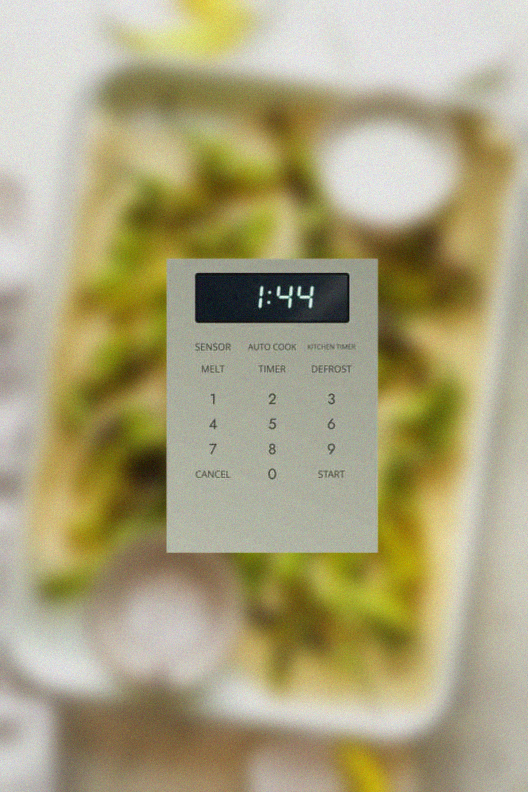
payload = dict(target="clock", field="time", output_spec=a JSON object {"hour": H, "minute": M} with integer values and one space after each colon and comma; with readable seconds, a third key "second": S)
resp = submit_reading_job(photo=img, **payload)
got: {"hour": 1, "minute": 44}
